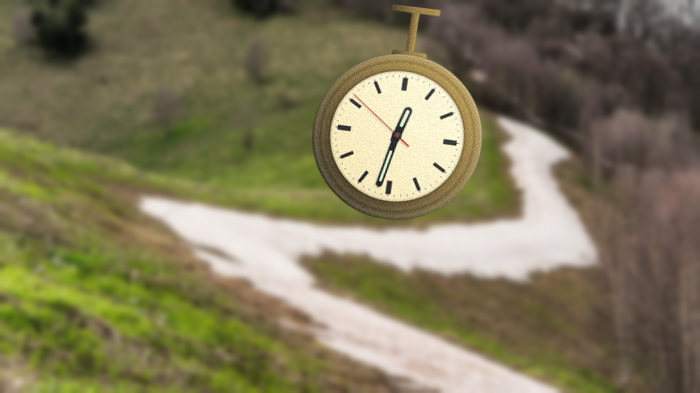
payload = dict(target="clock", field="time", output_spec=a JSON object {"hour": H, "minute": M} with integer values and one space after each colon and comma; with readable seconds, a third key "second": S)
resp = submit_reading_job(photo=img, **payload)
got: {"hour": 12, "minute": 31, "second": 51}
